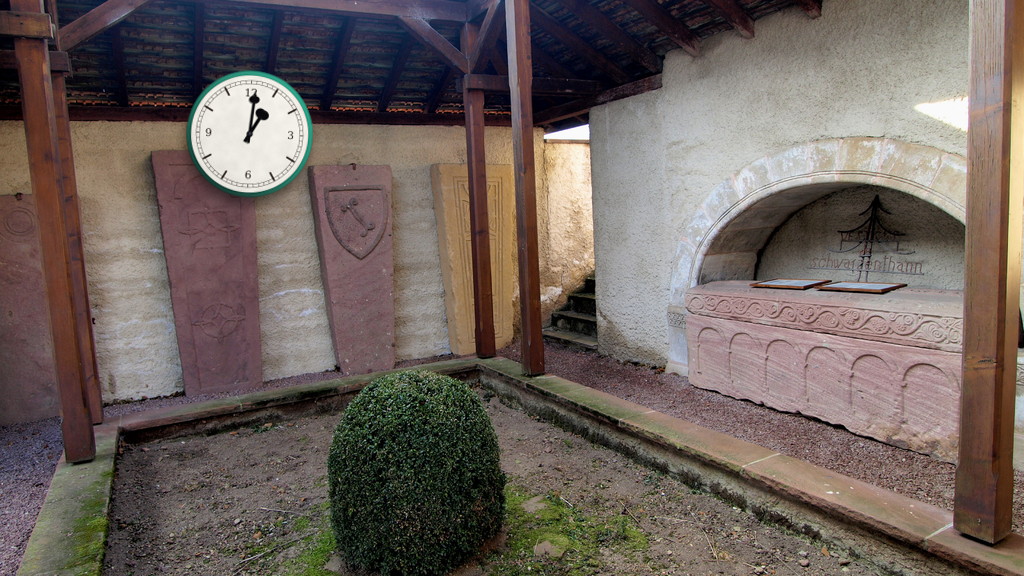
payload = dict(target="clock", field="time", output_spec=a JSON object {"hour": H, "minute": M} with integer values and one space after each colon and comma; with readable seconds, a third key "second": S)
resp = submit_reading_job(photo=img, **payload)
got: {"hour": 1, "minute": 1}
